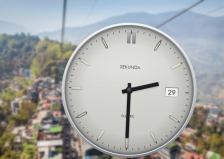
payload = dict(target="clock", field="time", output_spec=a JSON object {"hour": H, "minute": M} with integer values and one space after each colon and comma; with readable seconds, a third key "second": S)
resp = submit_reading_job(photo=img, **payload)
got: {"hour": 2, "minute": 30}
